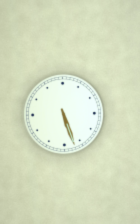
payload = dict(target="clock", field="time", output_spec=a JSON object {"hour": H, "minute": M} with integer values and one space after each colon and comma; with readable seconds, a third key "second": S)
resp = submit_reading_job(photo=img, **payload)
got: {"hour": 5, "minute": 27}
